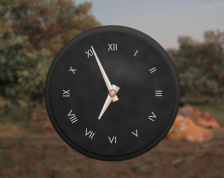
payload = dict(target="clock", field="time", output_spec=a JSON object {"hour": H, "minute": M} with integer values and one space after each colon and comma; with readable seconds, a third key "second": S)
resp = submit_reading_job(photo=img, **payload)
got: {"hour": 6, "minute": 56}
